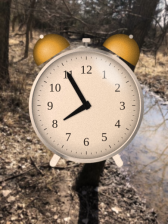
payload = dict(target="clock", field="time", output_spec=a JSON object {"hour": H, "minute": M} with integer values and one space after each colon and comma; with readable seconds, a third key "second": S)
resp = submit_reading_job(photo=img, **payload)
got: {"hour": 7, "minute": 55}
